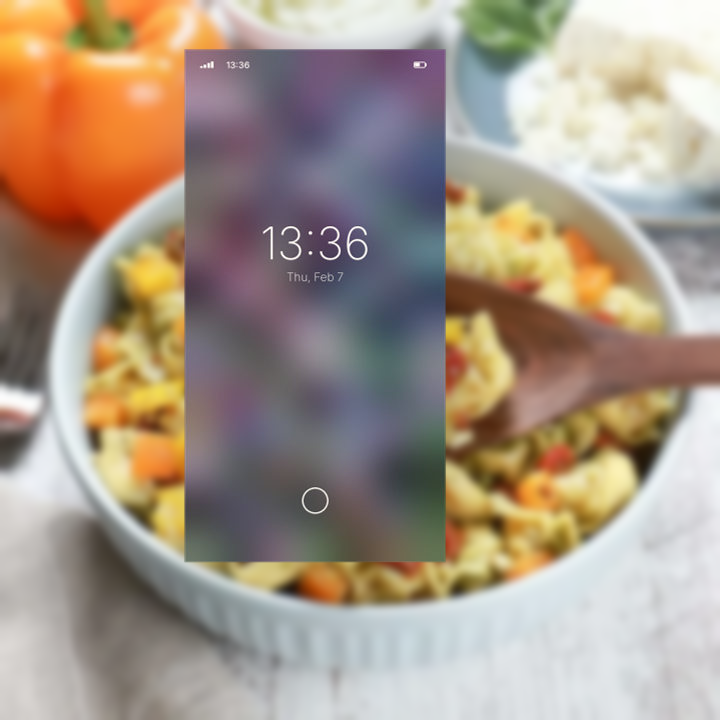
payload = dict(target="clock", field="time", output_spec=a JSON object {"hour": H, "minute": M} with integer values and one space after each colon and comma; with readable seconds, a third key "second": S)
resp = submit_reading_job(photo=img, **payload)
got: {"hour": 13, "minute": 36}
